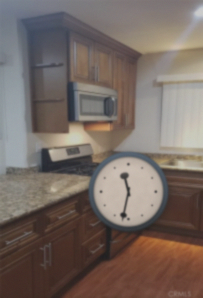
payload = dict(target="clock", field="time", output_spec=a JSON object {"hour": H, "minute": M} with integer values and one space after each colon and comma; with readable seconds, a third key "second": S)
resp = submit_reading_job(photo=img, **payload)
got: {"hour": 11, "minute": 32}
